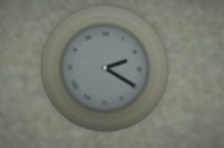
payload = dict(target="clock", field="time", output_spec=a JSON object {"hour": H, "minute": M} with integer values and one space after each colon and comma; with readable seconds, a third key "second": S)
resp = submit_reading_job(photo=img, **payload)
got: {"hour": 2, "minute": 20}
